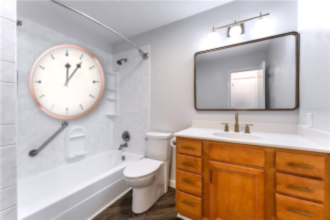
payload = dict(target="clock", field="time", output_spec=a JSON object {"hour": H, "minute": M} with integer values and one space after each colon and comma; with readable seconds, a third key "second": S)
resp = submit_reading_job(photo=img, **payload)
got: {"hour": 12, "minute": 6}
